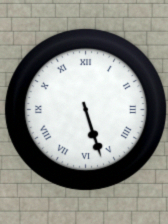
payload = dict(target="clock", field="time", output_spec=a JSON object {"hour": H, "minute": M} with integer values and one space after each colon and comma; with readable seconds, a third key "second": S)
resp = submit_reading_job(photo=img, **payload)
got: {"hour": 5, "minute": 27}
